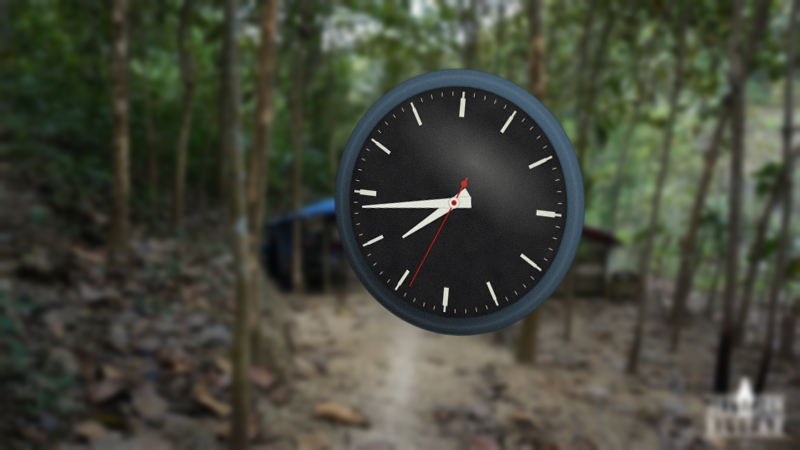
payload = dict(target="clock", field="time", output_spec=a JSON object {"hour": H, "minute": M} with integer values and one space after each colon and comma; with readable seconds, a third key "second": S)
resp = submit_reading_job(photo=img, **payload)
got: {"hour": 7, "minute": 43, "second": 34}
